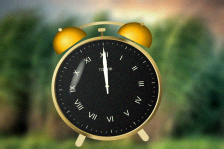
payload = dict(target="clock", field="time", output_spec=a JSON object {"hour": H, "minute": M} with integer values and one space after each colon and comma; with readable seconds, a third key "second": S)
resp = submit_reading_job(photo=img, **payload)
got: {"hour": 12, "minute": 0}
